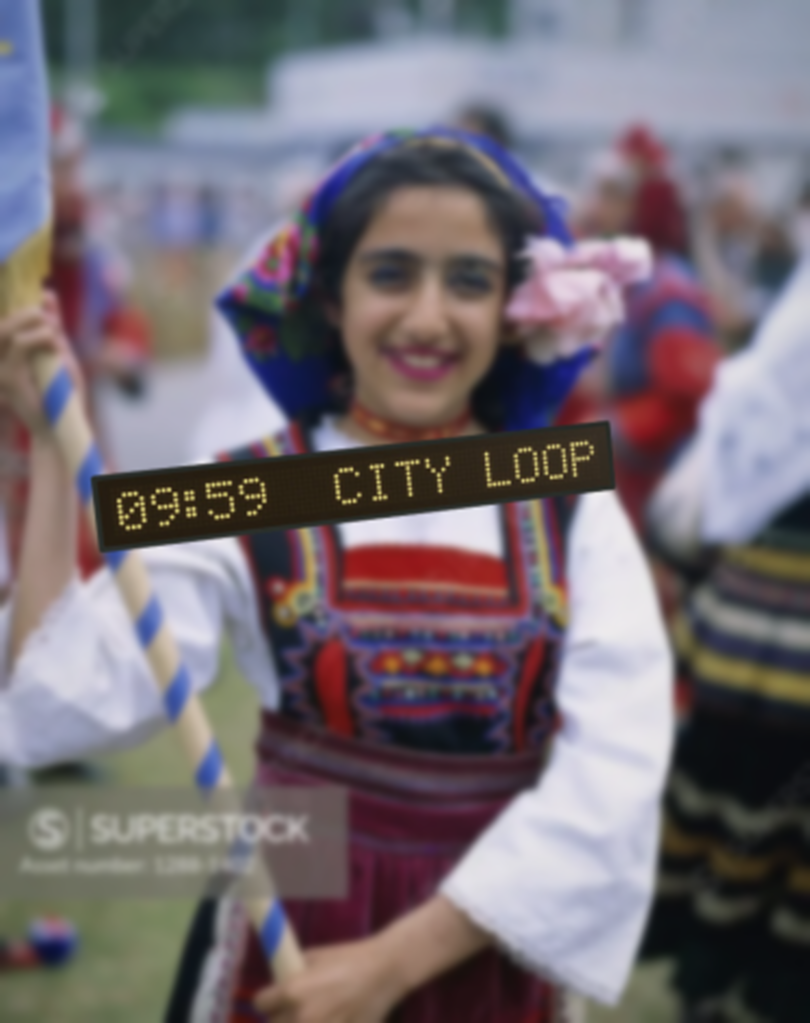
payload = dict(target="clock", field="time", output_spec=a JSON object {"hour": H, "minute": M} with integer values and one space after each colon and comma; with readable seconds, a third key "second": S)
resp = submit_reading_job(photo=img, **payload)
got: {"hour": 9, "minute": 59}
